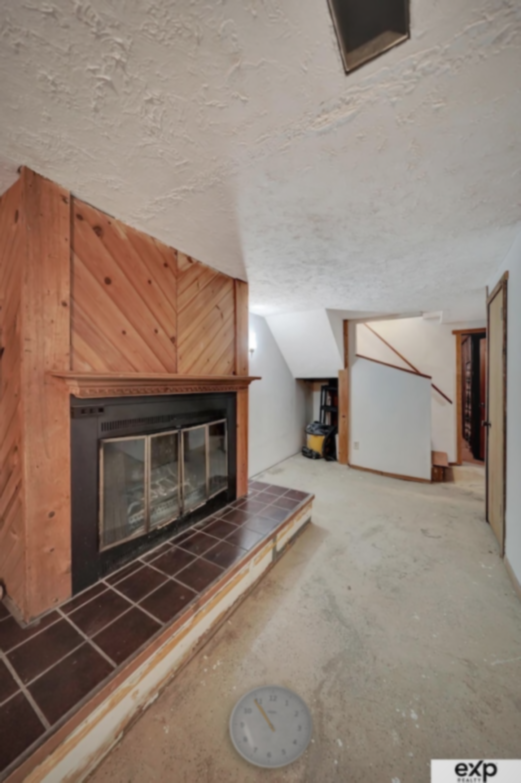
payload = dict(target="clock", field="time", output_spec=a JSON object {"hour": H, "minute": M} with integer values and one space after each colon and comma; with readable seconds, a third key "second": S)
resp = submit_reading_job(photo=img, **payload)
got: {"hour": 10, "minute": 54}
